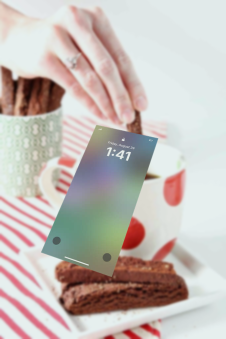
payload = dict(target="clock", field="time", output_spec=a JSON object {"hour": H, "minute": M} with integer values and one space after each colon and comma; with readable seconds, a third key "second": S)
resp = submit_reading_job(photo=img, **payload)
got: {"hour": 1, "minute": 41}
